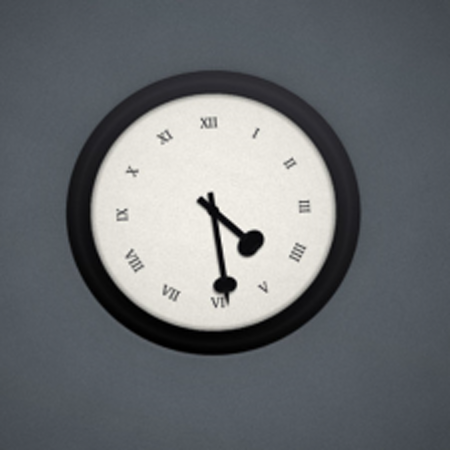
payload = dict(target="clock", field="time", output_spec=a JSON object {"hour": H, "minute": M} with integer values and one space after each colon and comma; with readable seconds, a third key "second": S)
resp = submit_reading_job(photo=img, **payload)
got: {"hour": 4, "minute": 29}
